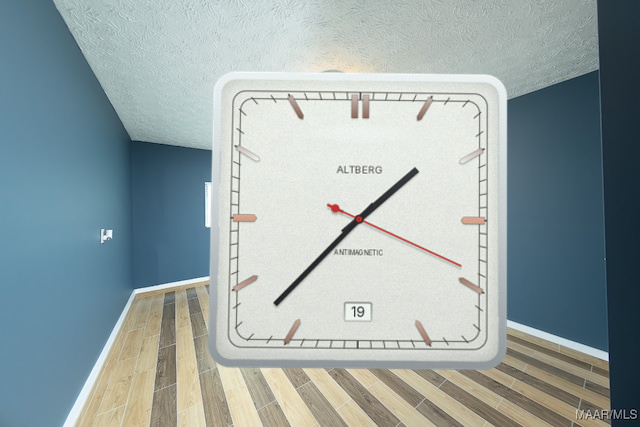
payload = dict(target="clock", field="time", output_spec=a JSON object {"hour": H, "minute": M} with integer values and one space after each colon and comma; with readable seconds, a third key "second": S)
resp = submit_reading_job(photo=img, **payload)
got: {"hour": 1, "minute": 37, "second": 19}
